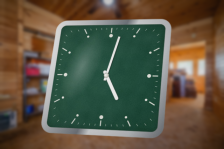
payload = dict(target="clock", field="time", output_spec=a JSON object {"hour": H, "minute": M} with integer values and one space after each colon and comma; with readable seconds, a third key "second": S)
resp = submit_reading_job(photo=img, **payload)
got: {"hour": 5, "minute": 2}
